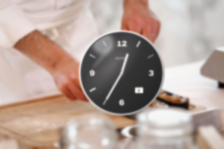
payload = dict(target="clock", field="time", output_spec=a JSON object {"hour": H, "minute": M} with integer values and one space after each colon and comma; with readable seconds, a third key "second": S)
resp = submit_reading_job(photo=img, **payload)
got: {"hour": 12, "minute": 35}
